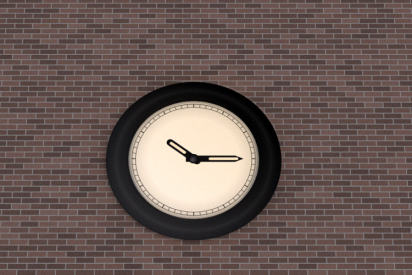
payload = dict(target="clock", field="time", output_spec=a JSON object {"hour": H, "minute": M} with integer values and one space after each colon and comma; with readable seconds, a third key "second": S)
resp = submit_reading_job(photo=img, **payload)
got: {"hour": 10, "minute": 15}
